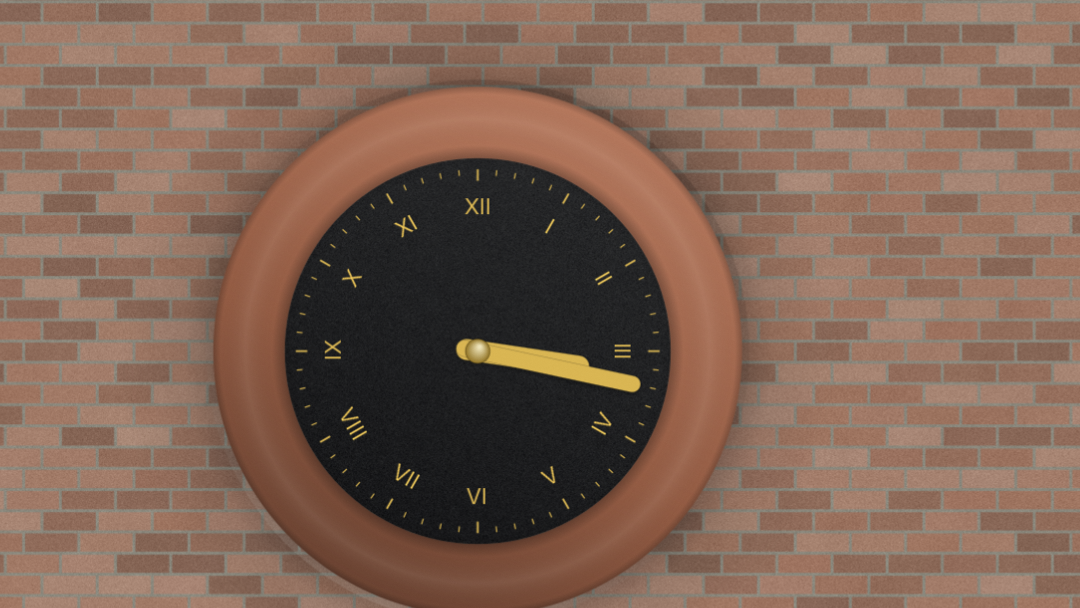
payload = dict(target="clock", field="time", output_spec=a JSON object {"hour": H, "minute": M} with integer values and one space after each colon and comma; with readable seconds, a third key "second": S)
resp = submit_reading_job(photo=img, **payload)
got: {"hour": 3, "minute": 17}
